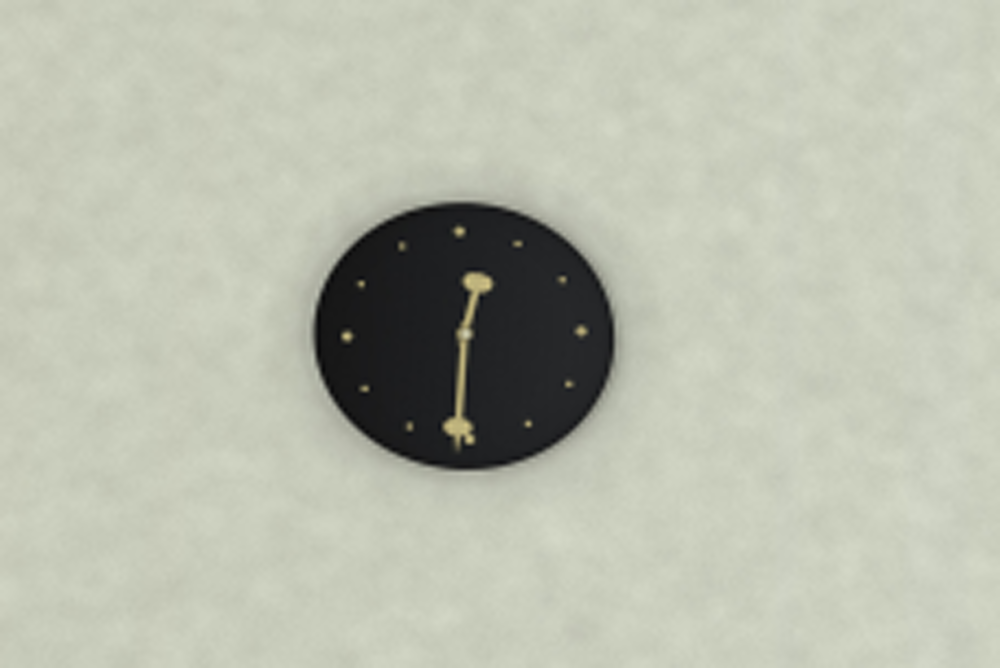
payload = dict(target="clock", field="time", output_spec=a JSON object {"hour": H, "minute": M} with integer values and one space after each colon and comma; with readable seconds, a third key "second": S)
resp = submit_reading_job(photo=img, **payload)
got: {"hour": 12, "minute": 31}
